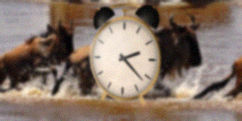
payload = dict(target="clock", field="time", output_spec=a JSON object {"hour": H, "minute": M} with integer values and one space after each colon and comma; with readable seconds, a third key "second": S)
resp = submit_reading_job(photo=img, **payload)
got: {"hour": 2, "minute": 22}
